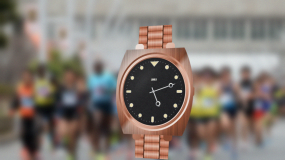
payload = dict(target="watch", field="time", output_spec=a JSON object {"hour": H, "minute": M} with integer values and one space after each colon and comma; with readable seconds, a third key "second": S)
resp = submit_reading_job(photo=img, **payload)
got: {"hour": 5, "minute": 12}
